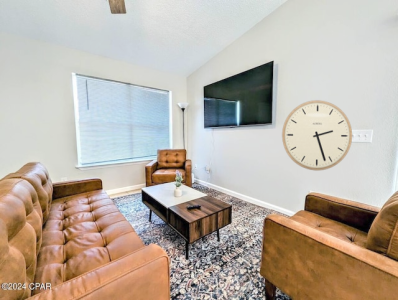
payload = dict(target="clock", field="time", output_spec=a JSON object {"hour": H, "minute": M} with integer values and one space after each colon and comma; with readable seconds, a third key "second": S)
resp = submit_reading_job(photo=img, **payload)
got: {"hour": 2, "minute": 27}
